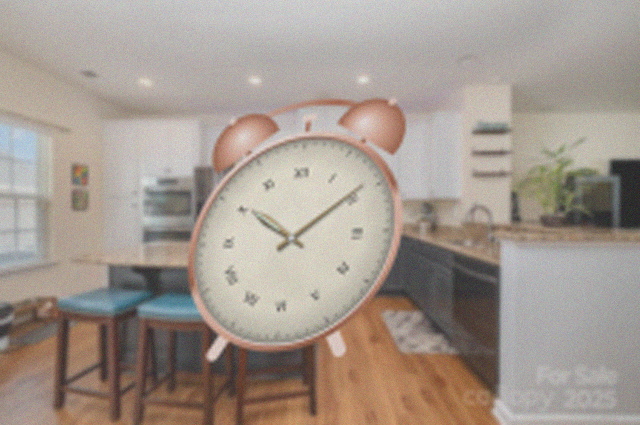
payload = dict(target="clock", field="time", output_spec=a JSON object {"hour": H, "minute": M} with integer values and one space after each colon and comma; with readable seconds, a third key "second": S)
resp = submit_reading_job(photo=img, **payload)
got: {"hour": 10, "minute": 9}
